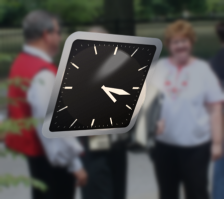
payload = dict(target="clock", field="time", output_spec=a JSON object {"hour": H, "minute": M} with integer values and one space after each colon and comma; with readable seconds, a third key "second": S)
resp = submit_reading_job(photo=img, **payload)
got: {"hour": 4, "minute": 17}
